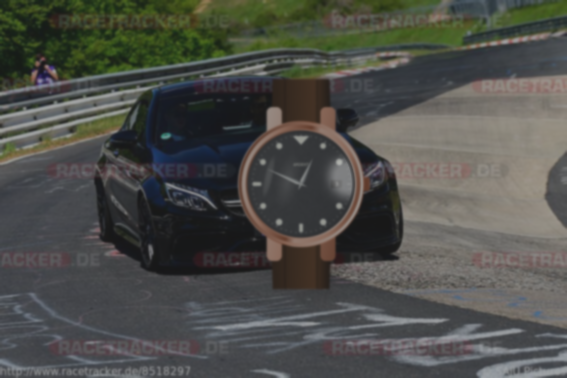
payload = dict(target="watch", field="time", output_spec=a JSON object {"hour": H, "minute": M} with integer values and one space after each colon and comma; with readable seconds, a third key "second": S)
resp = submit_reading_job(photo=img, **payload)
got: {"hour": 12, "minute": 49}
